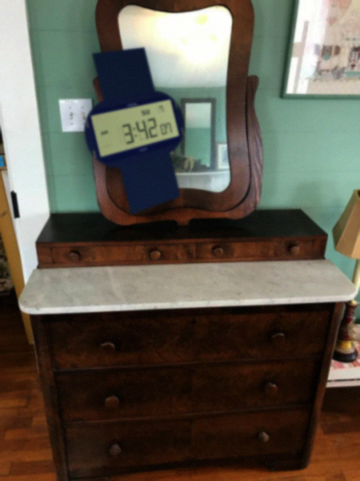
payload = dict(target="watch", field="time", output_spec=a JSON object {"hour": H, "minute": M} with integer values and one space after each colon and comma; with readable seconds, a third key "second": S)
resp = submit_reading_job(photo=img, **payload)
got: {"hour": 3, "minute": 42}
